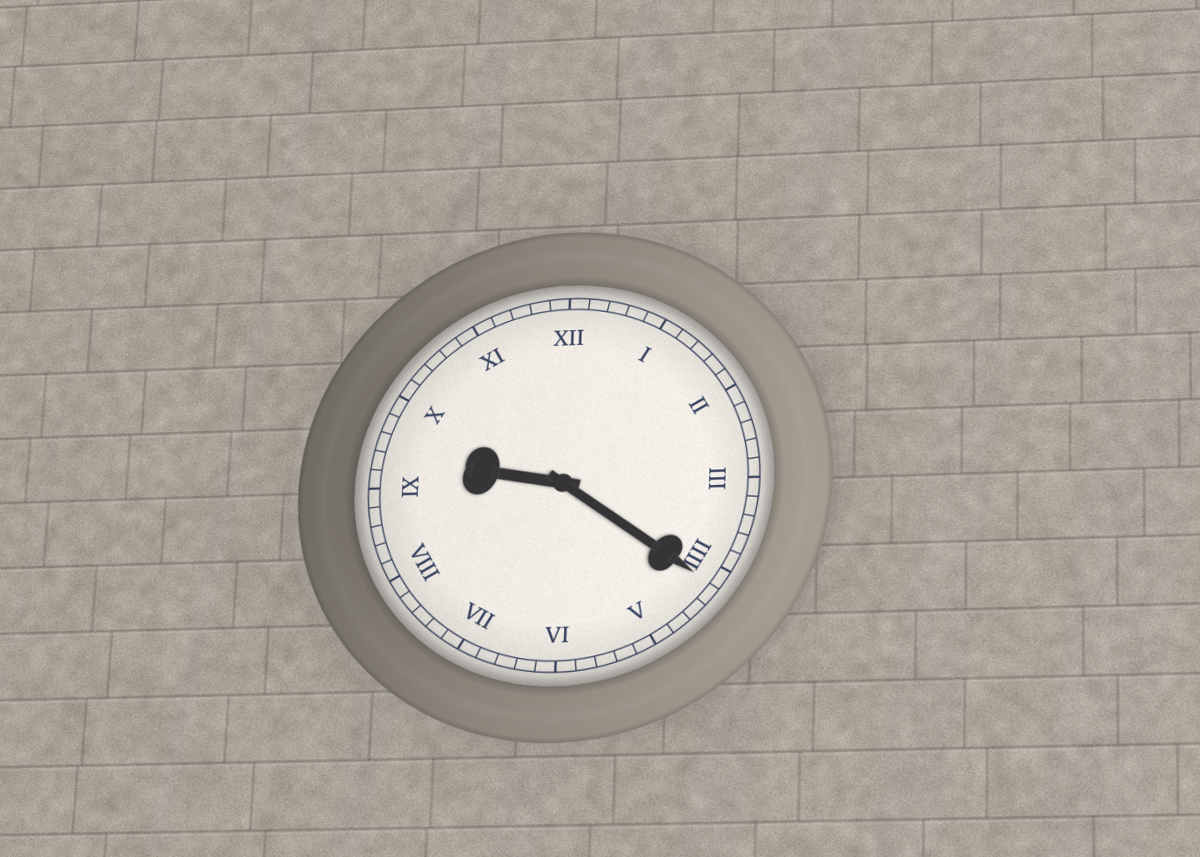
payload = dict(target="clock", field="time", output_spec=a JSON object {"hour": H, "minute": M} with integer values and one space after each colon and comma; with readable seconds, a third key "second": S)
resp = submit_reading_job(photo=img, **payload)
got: {"hour": 9, "minute": 21}
